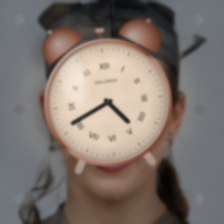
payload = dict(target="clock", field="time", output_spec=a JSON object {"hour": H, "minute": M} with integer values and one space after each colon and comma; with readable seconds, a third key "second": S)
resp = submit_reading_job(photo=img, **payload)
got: {"hour": 4, "minute": 41}
